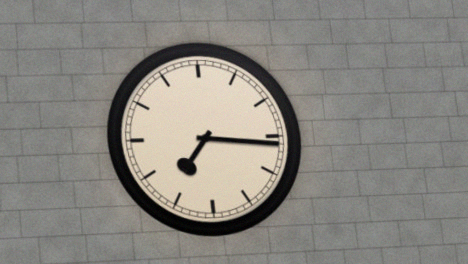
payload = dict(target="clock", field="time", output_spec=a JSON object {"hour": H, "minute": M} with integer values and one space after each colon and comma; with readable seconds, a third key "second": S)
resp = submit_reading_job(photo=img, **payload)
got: {"hour": 7, "minute": 16}
